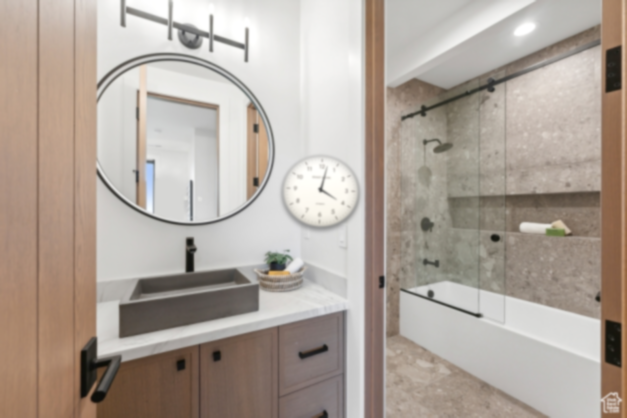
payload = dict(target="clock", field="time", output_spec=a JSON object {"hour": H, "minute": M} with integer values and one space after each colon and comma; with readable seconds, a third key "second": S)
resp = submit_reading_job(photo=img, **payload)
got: {"hour": 4, "minute": 2}
